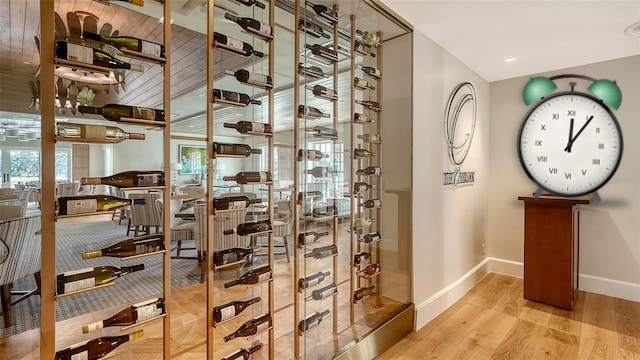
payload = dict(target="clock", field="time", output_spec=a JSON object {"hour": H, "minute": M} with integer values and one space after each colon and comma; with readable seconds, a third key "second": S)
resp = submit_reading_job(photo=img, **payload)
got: {"hour": 12, "minute": 6}
